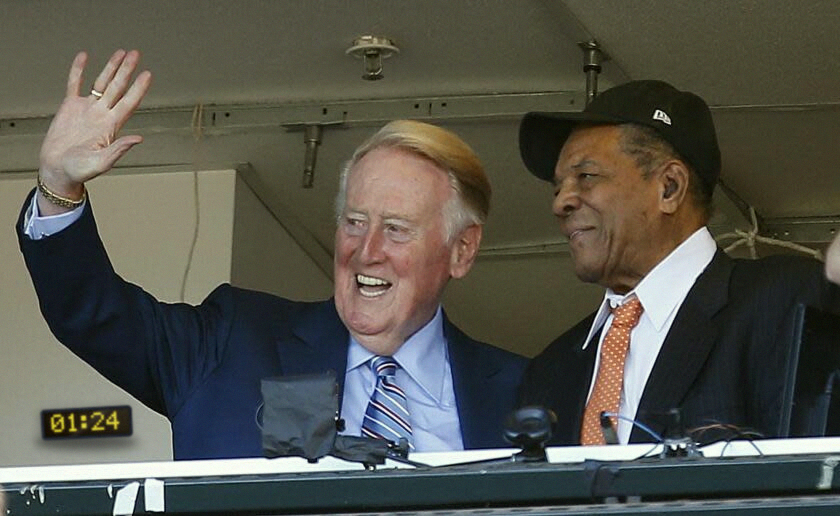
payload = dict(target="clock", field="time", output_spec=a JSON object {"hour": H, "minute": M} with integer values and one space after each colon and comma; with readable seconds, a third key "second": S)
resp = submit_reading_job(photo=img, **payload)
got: {"hour": 1, "minute": 24}
